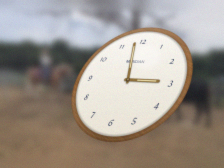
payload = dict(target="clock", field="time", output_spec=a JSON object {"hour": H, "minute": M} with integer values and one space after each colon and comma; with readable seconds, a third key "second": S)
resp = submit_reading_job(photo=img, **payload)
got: {"hour": 2, "minute": 58}
